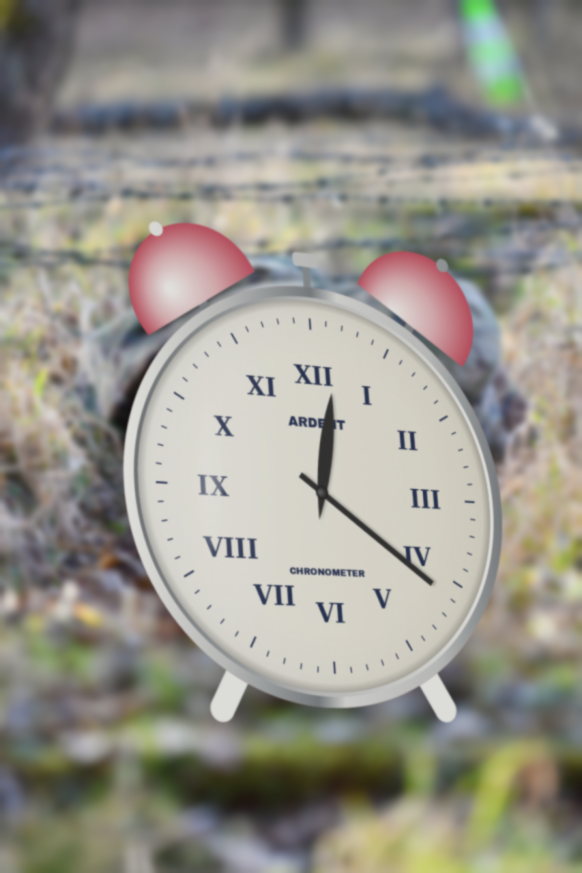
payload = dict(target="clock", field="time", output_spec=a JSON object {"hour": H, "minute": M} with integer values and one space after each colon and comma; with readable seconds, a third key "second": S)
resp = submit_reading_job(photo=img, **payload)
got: {"hour": 12, "minute": 21}
